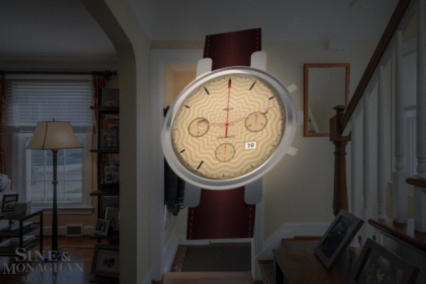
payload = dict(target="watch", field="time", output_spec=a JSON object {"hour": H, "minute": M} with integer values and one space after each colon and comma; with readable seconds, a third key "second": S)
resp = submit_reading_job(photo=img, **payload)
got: {"hour": 9, "minute": 12}
